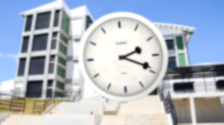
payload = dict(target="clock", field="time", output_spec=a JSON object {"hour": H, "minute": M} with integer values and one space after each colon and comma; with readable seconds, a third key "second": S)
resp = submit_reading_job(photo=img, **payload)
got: {"hour": 2, "minute": 19}
